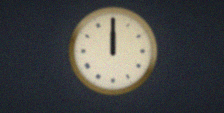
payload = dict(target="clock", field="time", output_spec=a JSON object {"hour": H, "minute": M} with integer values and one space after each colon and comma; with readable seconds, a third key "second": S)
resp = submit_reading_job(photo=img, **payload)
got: {"hour": 12, "minute": 0}
